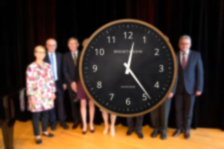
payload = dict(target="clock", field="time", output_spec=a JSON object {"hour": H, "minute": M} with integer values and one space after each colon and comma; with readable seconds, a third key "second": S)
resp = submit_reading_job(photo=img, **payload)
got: {"hour": 12, "minute": 24}
